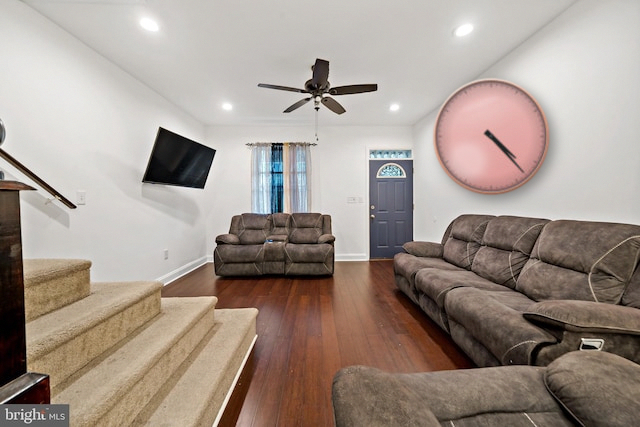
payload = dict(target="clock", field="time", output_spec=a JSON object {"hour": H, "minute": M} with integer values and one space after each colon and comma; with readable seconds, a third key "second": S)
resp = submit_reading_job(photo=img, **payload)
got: {"hour": 4, "minute": 23}
